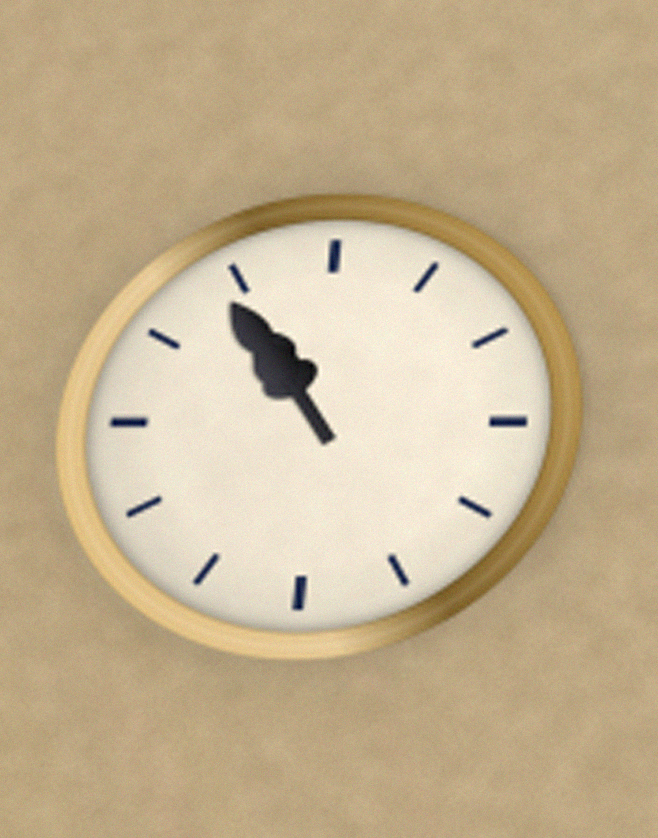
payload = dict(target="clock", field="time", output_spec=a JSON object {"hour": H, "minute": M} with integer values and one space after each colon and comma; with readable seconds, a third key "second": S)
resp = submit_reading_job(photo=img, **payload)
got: {"hour": 10, "minute": 54}
